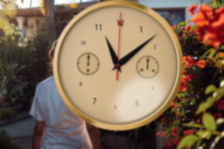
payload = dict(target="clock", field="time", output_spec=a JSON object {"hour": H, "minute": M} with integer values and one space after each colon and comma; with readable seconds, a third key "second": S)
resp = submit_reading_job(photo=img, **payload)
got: {"hour": 11, "minute": 8}
